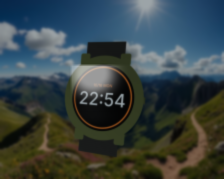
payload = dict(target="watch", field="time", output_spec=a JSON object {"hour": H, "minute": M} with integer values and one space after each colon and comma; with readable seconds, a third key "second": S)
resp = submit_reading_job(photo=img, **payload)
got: {"hour": 22, "minute": 54}
